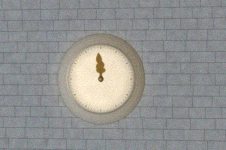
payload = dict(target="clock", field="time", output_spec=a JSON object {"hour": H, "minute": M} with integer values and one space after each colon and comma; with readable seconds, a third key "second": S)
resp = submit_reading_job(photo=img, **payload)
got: {"hour": 11, "minute": 59}
